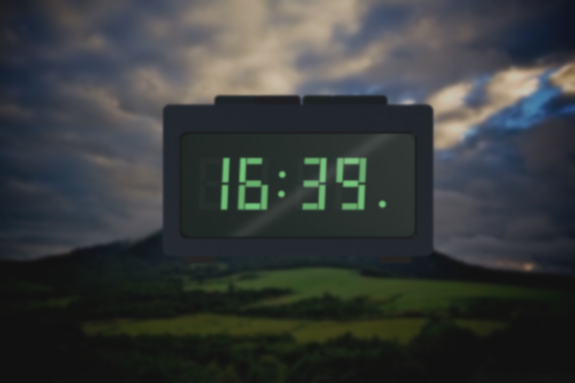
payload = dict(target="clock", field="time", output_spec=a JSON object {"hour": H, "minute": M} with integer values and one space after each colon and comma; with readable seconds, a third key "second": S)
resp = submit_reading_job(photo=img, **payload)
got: {"hour": 16, "minute": 39}
